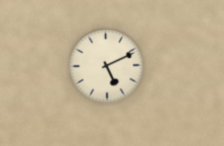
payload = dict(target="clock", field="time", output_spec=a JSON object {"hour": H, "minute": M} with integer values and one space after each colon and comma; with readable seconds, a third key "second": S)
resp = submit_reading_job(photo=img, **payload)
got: {"hour": 5, "minute": 11}
